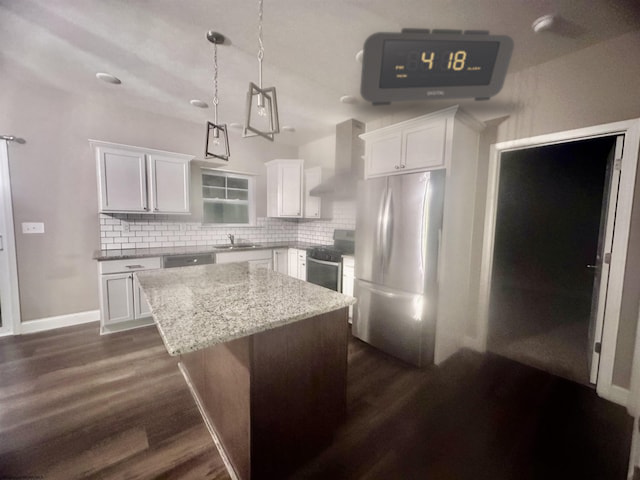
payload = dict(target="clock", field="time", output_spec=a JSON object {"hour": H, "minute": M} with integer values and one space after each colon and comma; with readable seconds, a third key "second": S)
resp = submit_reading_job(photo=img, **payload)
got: {"hour": 4, "minute": 18}
